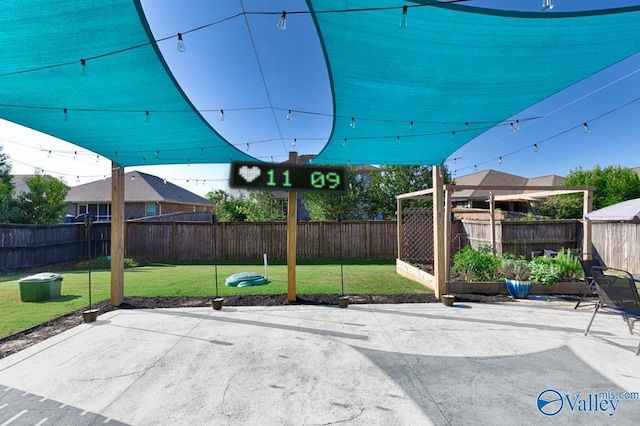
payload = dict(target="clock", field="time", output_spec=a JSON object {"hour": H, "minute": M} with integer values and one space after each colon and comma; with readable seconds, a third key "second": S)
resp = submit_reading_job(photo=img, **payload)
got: {"hour": 11, "minute": 9}
